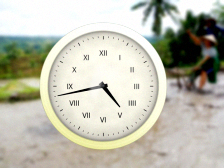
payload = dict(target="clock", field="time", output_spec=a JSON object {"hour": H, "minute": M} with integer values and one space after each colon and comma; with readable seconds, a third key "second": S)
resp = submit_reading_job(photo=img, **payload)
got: {"hour": 4, "minute": 43}
